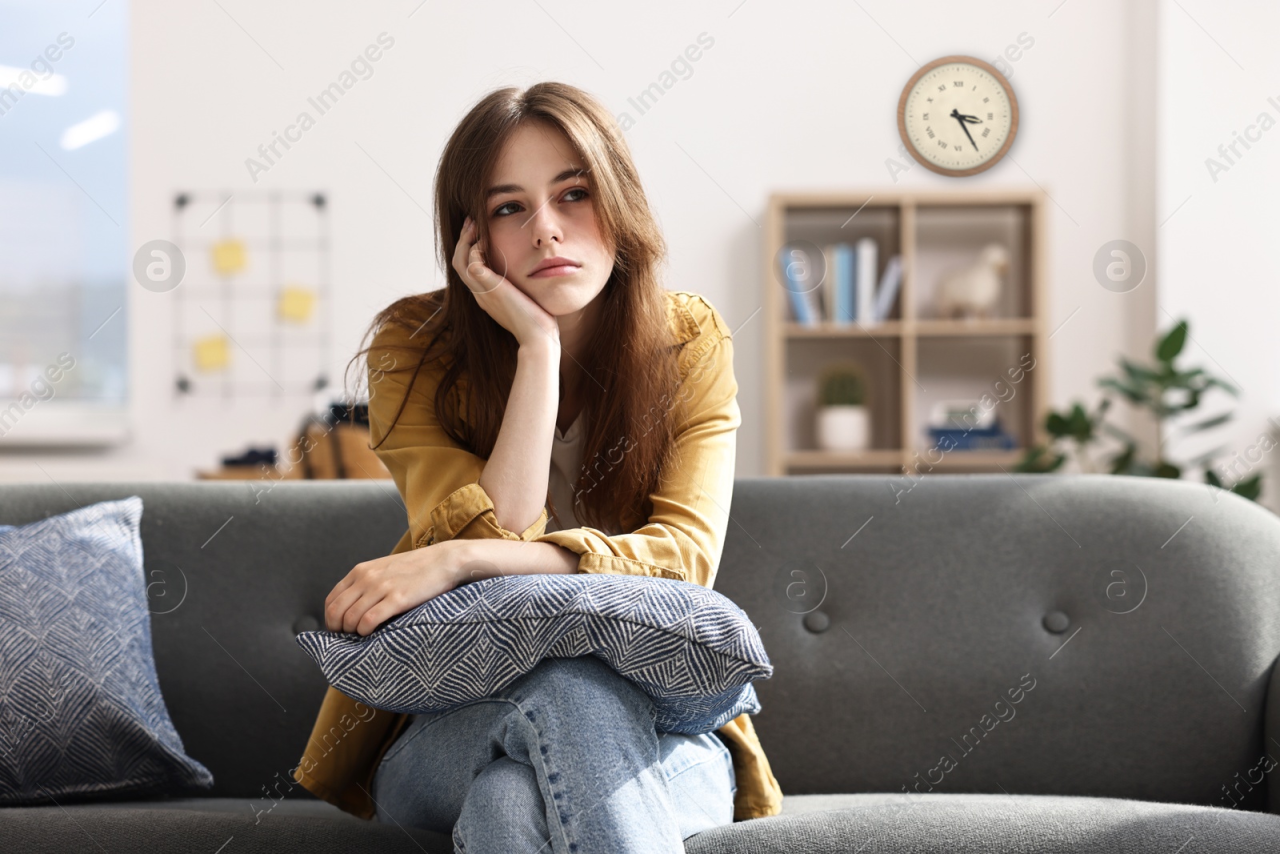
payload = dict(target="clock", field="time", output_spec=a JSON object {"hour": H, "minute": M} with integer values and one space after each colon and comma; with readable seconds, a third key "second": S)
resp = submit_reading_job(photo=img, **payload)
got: {"hour": 3, "minute": 25}
